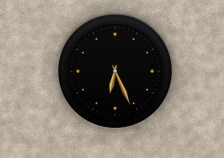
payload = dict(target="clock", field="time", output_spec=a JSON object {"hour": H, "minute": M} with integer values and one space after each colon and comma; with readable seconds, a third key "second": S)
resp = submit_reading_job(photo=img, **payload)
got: {"hour": 6, "minute": 26}
